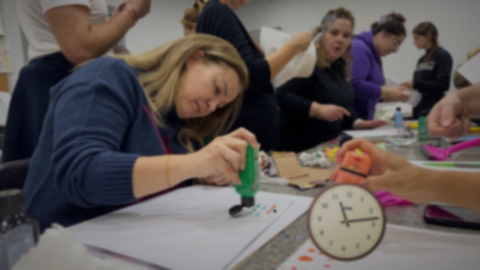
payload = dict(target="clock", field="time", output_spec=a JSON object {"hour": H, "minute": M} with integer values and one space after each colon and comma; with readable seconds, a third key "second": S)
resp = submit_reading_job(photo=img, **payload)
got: {"hour": 11, "minute": 13}
